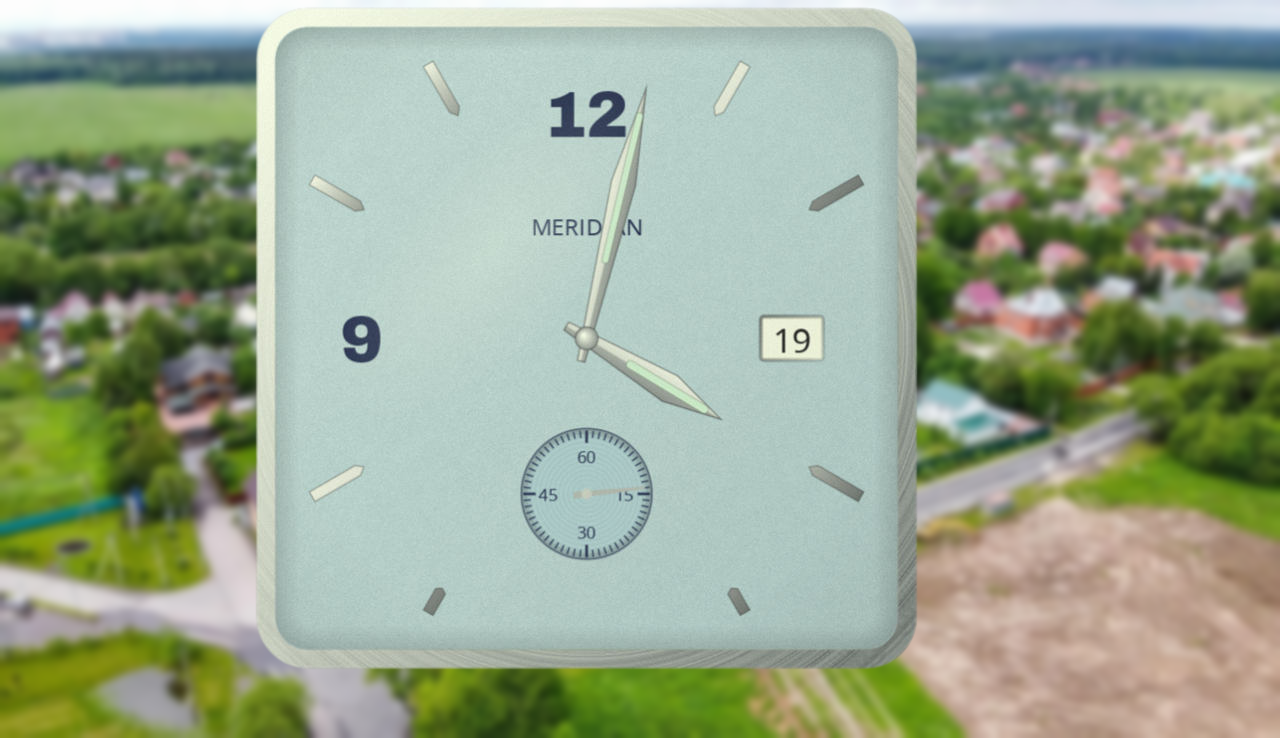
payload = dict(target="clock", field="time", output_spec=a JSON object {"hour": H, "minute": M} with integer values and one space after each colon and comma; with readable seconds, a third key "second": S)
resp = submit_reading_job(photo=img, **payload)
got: {"hour": 4, "minute": 2, "second": 14}
